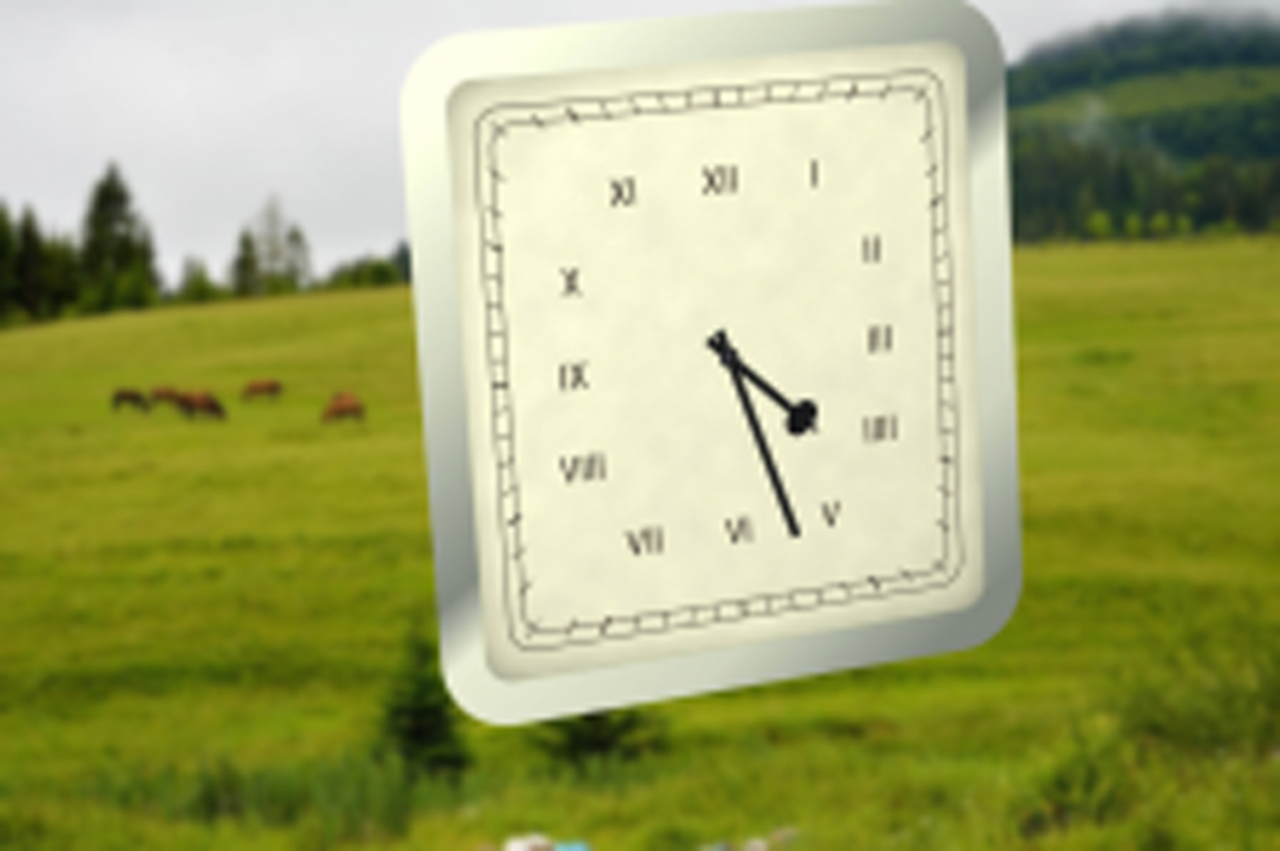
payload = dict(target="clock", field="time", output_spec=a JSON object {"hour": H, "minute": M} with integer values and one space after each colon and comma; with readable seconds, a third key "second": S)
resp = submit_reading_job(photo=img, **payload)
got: {"hour": 4, "minute": 27}
